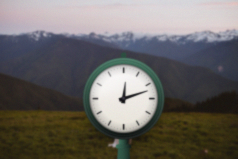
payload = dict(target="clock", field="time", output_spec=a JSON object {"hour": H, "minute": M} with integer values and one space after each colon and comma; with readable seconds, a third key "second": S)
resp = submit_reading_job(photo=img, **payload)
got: {"hour": 12, "minute": 12}
